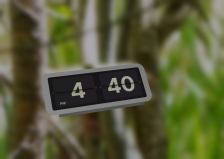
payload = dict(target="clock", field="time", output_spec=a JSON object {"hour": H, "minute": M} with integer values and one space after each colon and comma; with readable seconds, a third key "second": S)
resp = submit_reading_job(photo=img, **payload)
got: {"hour": 4, "minute": 40}
